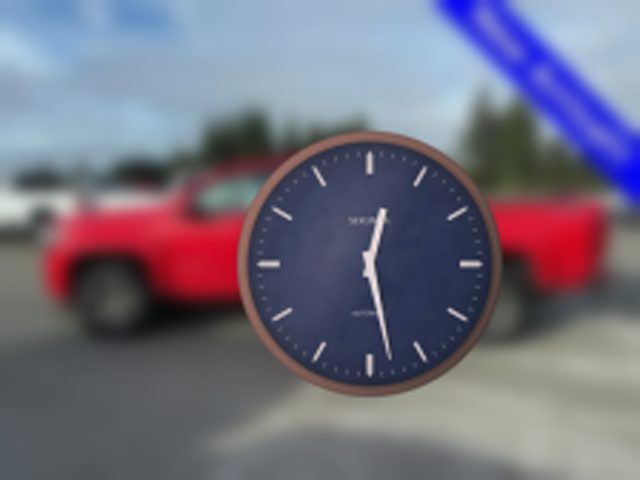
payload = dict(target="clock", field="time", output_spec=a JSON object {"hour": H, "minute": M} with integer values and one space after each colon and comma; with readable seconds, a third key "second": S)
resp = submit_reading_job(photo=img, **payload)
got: {"hour": 12, "minute": 28}
